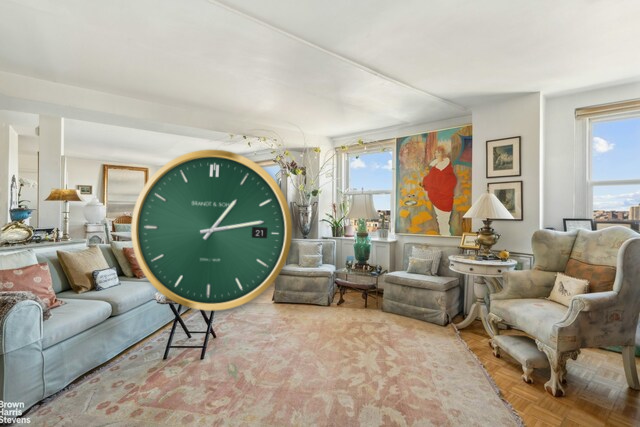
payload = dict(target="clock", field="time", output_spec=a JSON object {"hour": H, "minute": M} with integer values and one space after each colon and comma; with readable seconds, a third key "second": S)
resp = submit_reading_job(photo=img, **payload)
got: {"hour": 1, "minute": 13}
